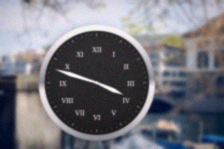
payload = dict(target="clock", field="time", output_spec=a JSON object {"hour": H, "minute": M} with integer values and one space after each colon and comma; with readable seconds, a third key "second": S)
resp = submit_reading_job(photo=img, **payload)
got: {"hour": 3, "minute": 48}
